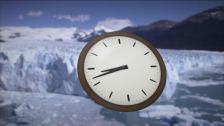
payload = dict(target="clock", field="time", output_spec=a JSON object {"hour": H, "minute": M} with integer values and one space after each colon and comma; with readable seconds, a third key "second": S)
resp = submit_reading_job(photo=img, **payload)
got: {"hour": 8, "minute": 42}
